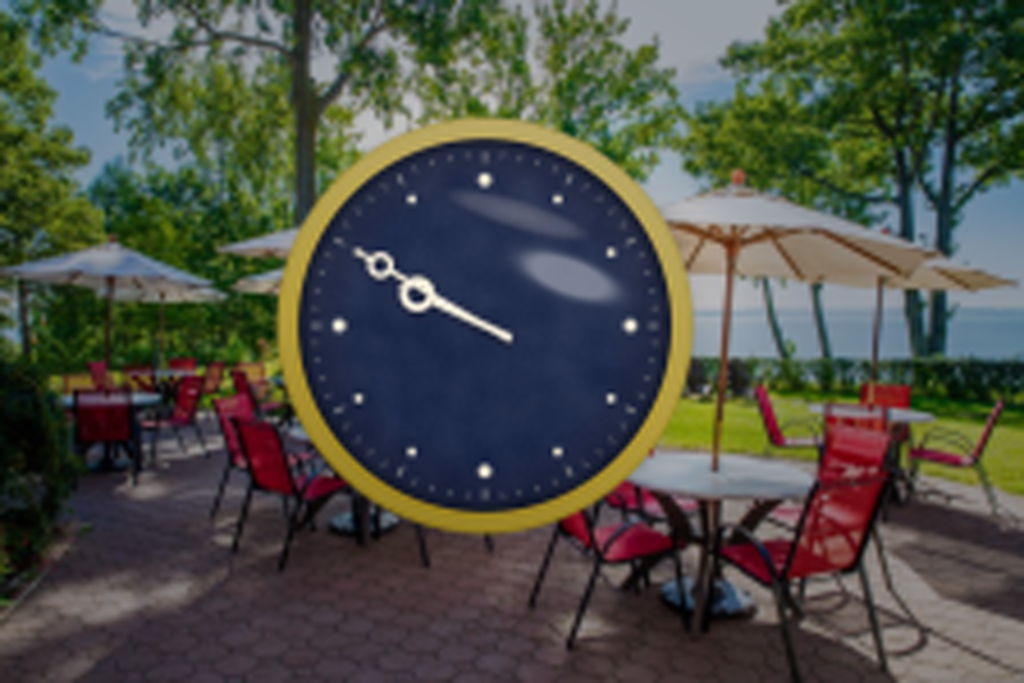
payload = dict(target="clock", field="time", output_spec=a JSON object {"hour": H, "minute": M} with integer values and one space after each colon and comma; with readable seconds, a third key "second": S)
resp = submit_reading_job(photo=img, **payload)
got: {"hour": 9, "minute": 50}
